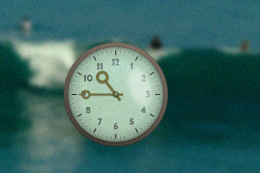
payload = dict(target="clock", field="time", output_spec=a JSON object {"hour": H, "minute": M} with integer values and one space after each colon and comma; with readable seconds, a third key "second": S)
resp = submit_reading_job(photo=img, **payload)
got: {"hour": 10, "minute": 45}
